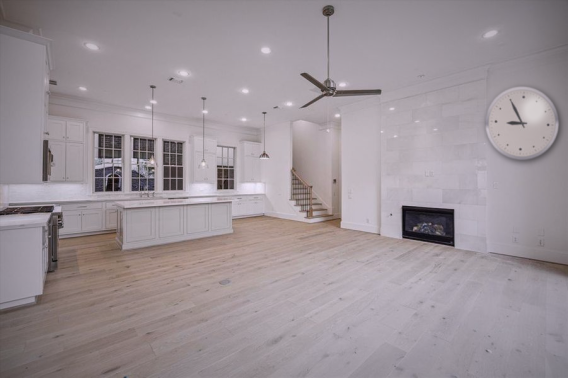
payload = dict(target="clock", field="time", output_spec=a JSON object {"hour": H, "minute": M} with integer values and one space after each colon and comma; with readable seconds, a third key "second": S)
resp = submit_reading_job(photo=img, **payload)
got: {"hour": 8, "minute": 55}
